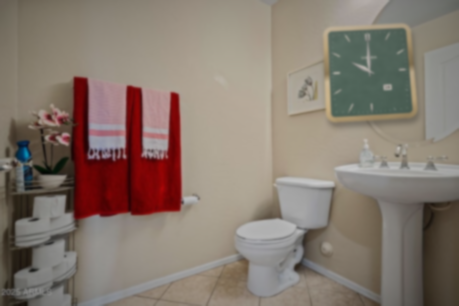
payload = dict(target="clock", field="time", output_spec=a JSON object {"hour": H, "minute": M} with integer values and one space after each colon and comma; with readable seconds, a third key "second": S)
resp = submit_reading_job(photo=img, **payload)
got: {"hour": 10, "minute": 0}
